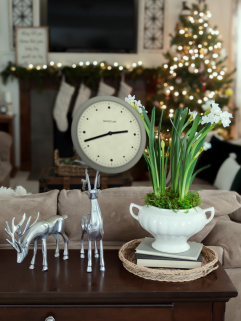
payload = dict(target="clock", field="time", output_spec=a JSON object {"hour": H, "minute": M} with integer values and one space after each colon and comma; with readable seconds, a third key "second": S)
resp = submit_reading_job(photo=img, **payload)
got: {"hour": 2, "minute": 42}
